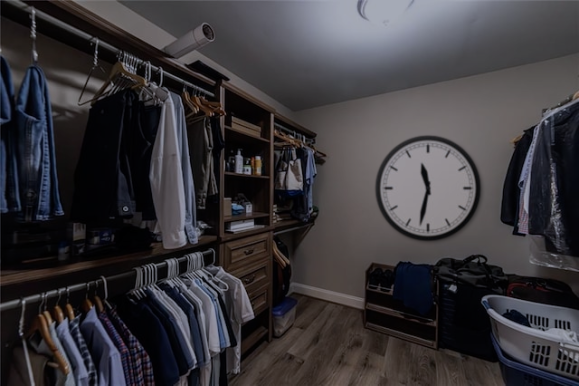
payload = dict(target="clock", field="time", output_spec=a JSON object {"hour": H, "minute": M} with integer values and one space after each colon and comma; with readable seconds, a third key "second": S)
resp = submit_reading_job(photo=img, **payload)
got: {"hour": 11, "minute": 32}
